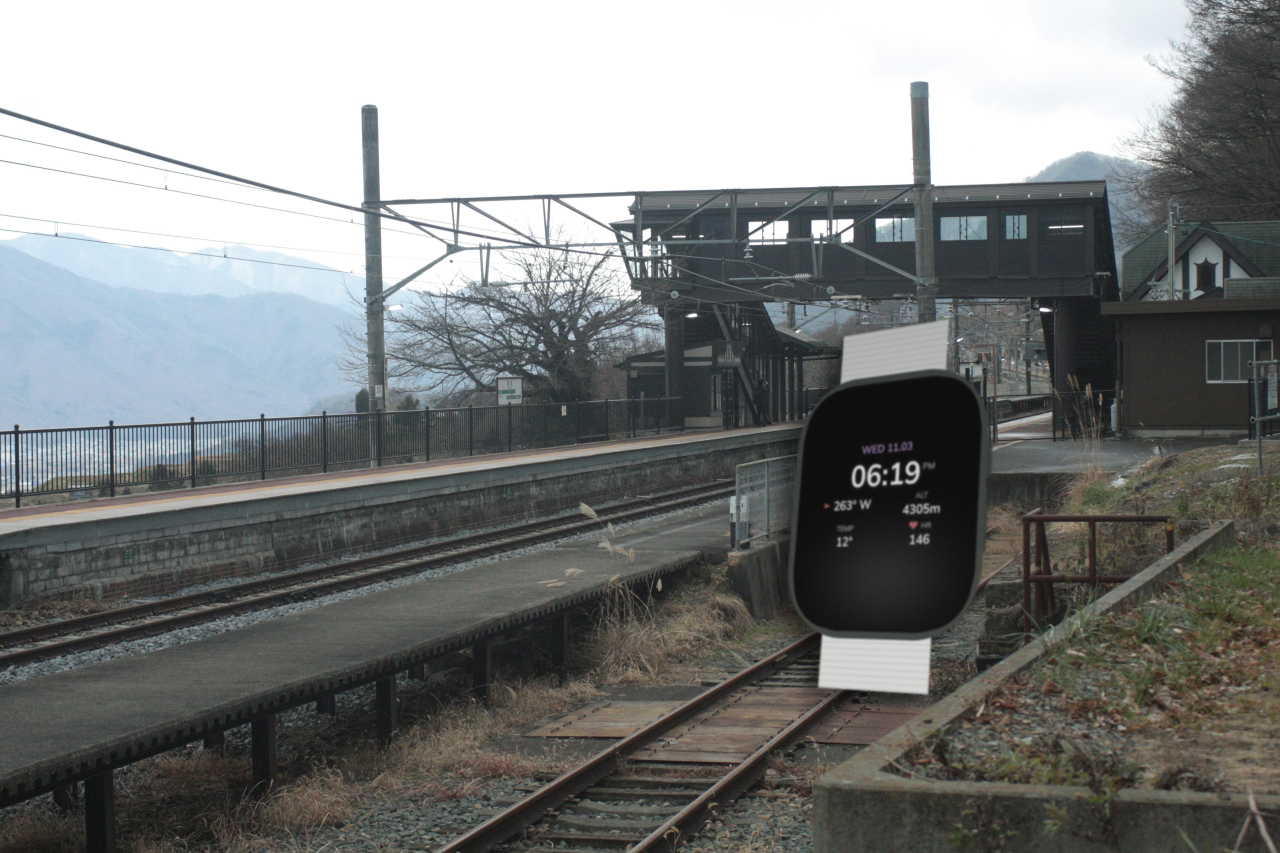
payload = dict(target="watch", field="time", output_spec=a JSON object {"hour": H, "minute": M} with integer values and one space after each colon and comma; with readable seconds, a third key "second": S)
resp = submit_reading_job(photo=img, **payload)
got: {"hour": 6, "minute": 19}
